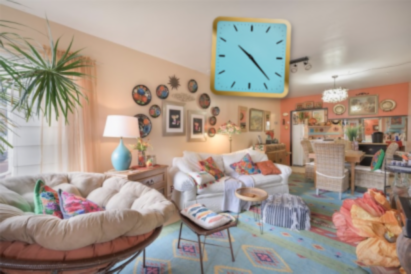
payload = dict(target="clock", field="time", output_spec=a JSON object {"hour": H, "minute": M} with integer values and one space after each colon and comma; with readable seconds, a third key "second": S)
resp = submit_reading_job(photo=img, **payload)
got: {"hour": 10, "minute": 23}
